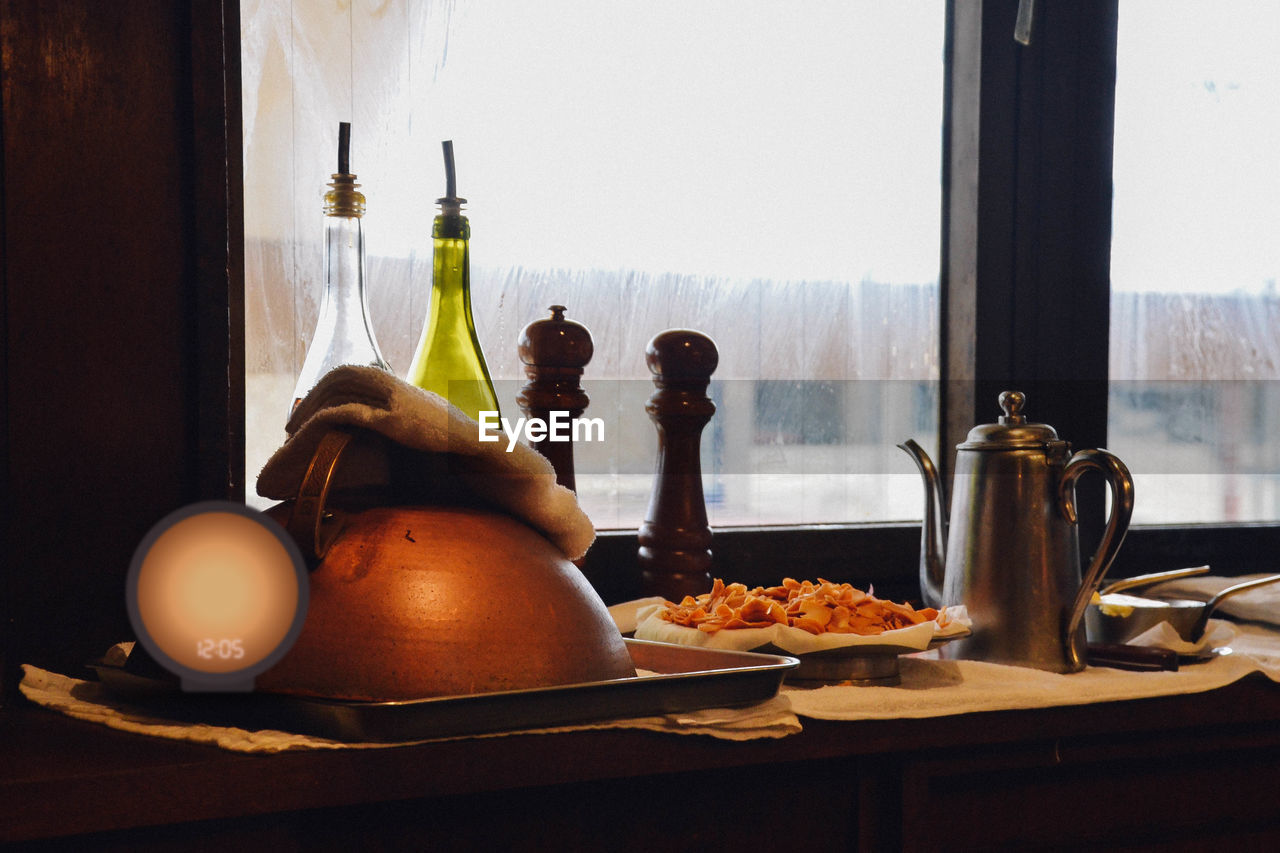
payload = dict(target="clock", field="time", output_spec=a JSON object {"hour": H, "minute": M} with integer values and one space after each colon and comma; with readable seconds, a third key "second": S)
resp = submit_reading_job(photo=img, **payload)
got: {"hour": 12, "minute": 5}
